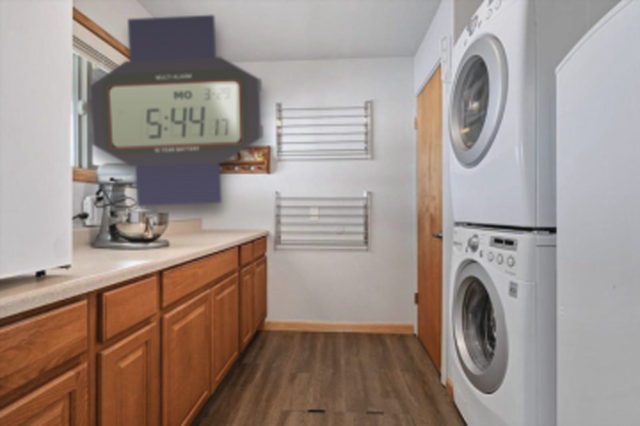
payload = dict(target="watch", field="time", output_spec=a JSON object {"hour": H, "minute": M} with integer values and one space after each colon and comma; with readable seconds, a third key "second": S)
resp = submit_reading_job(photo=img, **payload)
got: {"hour": 5, "minute": 44, "second": 17}
